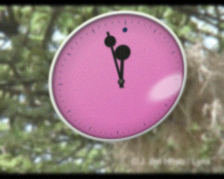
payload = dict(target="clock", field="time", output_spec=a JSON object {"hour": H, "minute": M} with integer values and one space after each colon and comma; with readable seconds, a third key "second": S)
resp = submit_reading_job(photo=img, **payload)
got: {"hour": 11, "minute": 57}
